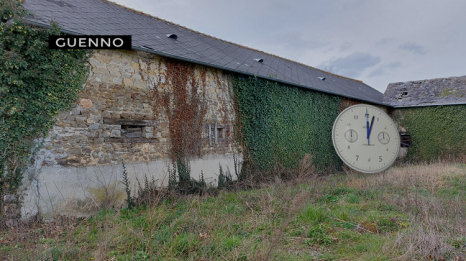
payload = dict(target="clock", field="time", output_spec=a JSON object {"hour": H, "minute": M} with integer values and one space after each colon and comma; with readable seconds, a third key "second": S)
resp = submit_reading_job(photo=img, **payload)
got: {"hour": 12, "minute": 3}
